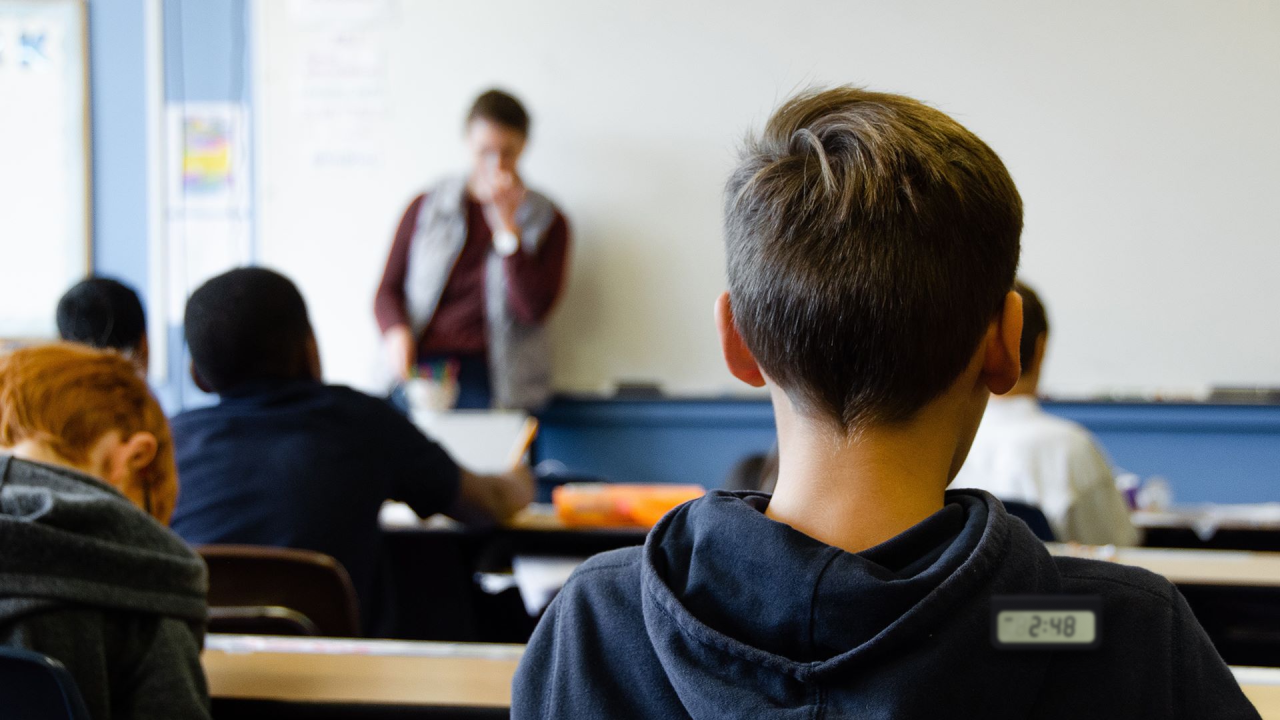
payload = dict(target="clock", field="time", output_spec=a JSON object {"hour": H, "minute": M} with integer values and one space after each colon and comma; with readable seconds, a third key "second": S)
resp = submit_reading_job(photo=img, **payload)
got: {"hour": 2, "minute": 48}
